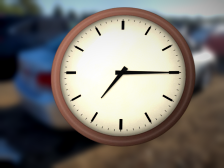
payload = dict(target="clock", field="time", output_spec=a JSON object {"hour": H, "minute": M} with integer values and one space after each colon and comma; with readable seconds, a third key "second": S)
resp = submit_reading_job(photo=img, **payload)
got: {"hour": 7, "minute": 15}
